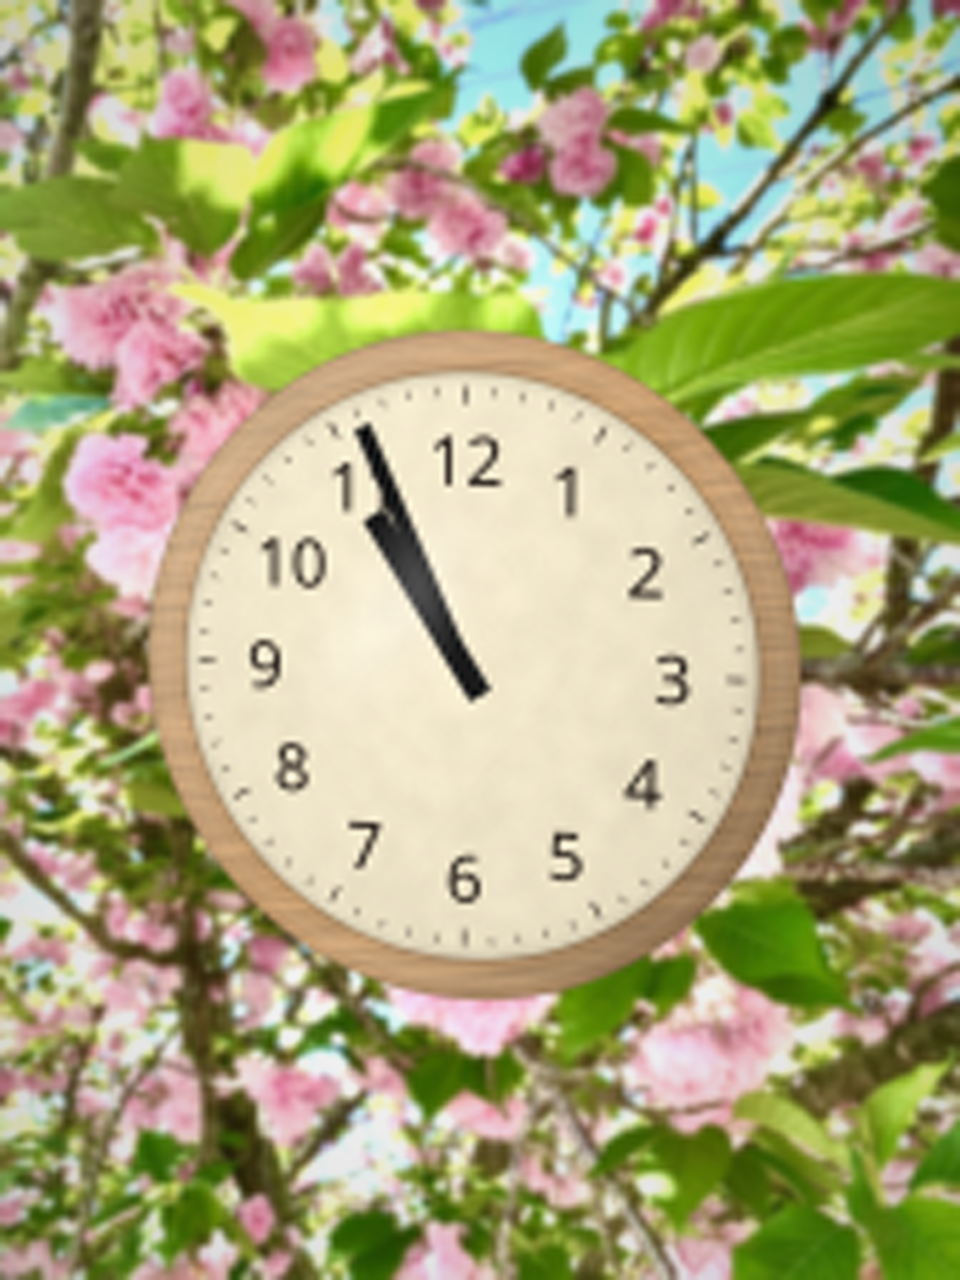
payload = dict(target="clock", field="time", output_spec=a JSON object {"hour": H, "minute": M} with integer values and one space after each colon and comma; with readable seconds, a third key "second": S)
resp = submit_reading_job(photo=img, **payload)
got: {"hour": 10, "minute": 56}
